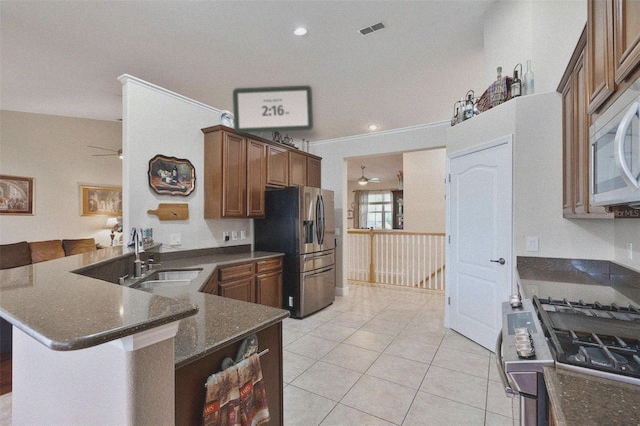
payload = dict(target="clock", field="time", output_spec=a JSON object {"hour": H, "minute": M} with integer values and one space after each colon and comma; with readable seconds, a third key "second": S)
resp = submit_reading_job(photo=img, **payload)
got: {"hour": 2, "minute": 16}
